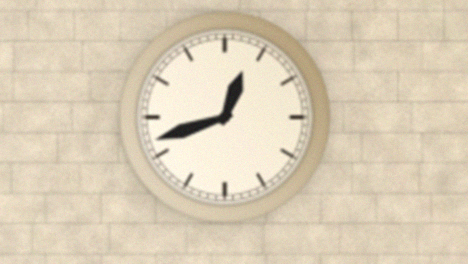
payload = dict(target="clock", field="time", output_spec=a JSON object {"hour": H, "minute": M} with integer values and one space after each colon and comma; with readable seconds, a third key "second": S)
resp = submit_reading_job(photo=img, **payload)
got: {"hour": 12, "minute": 42}
